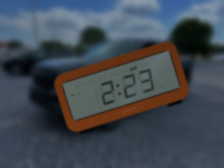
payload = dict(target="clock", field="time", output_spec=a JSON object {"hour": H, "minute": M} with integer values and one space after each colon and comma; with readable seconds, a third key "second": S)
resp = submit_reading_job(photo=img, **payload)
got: {"hour": 2, "minute": 23}
